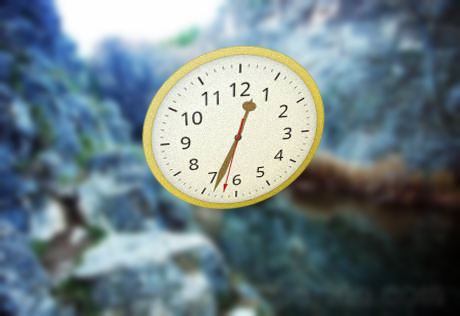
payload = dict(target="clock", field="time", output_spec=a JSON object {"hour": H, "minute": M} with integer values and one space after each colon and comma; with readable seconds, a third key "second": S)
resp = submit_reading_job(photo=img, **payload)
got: {"hour": 12, "minute": 33, "second": 32}
